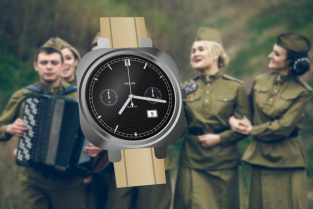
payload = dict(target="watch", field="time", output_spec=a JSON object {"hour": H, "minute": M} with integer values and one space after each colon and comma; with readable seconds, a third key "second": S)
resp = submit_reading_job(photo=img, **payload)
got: {"hour": 7, "minute": 17}
